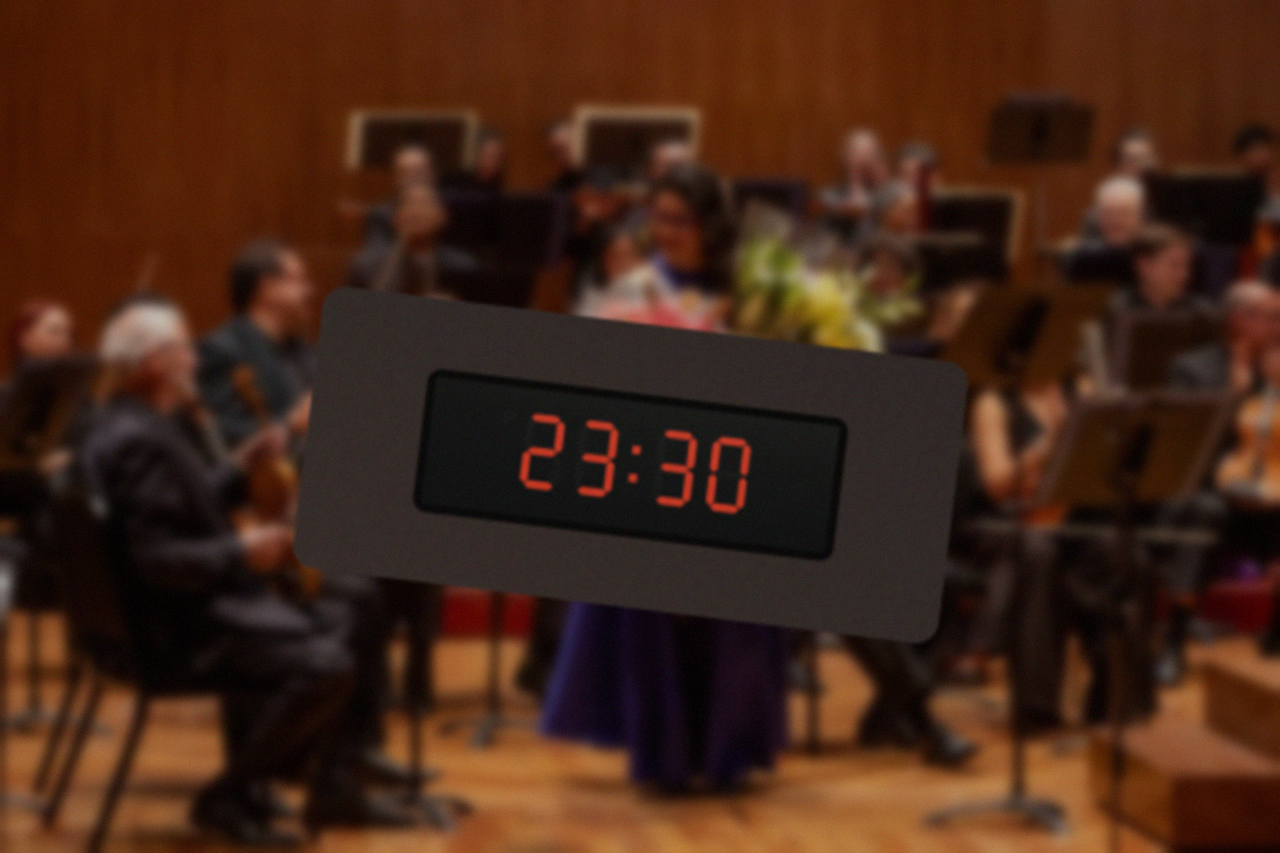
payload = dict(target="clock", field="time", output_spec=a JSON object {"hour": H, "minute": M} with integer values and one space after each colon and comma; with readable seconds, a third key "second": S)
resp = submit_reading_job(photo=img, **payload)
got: {"hour": 23, "minute": 30}
